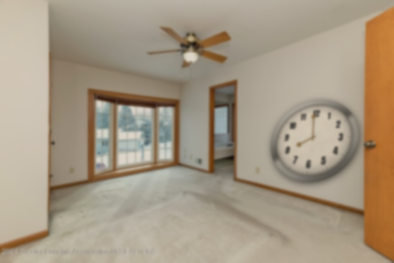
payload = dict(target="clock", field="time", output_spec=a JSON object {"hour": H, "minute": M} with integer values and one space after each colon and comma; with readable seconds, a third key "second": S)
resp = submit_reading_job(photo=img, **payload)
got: {"hour": 7, "minute": 59}
